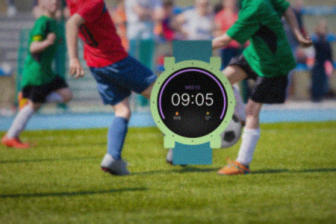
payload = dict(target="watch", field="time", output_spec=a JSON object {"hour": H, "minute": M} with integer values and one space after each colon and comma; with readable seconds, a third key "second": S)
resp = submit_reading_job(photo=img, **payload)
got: {"hour": 9, "minute": 5}
